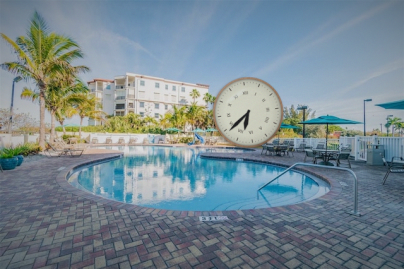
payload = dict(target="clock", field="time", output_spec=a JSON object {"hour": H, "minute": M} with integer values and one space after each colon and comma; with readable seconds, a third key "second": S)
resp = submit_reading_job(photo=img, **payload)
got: {"hour": 6, "minute": 39}
